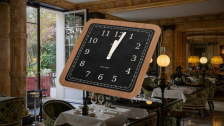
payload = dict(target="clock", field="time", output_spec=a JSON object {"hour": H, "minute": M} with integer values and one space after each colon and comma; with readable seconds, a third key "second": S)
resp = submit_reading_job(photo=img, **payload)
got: {"hour": 12, "minute": 2}
